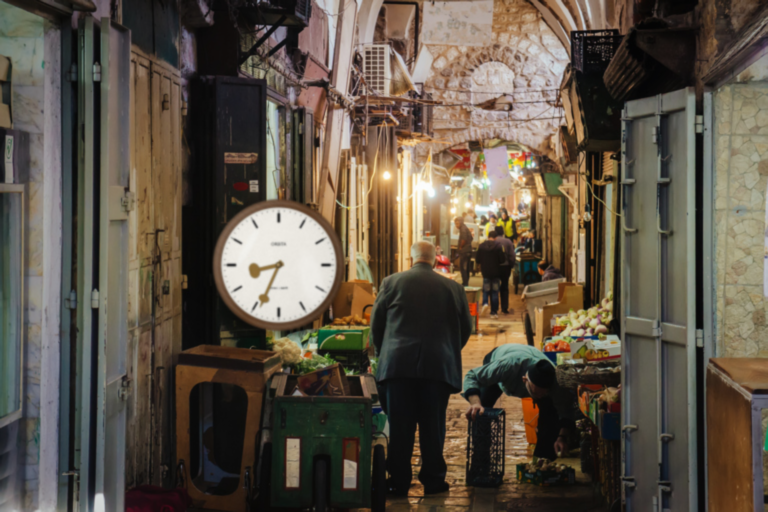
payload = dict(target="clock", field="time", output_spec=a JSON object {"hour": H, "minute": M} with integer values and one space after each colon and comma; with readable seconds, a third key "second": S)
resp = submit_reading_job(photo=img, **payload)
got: {"hour": 8, "minute": 34}
